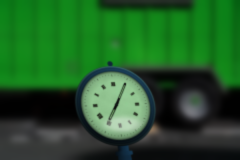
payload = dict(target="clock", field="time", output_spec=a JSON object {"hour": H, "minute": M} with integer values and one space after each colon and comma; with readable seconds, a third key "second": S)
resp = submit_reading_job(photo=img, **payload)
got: {"hour": 7, "minute": 5}
